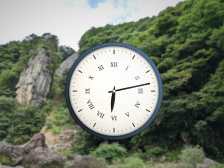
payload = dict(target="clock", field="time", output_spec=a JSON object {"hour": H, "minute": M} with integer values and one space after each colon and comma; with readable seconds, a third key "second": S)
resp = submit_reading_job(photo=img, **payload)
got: {"hour": 6, "minute": 13}
